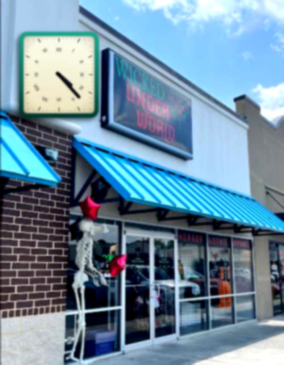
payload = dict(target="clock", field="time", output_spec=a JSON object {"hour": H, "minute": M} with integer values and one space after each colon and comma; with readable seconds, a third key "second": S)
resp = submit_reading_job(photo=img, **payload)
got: {"hour": 4, "minute": 23}
